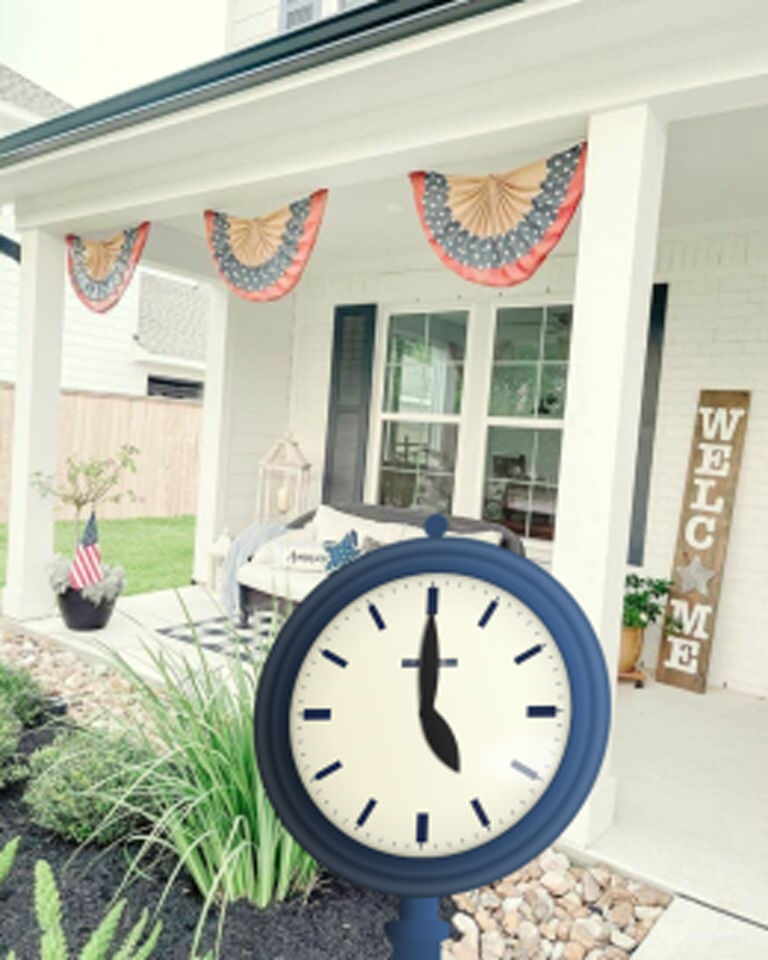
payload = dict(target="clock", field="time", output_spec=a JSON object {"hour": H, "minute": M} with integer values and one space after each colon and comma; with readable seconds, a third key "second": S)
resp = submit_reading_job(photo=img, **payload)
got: {"hour": 5, "minute": 0}
